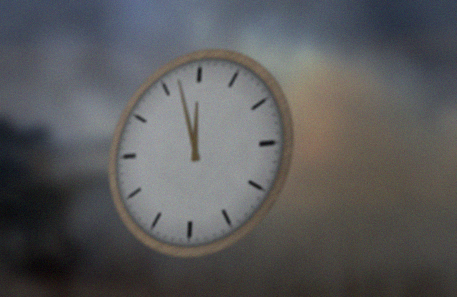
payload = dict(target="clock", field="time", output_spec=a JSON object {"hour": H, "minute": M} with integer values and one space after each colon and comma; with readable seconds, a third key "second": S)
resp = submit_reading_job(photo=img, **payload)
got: {"hour": 11, "minute": 57}
